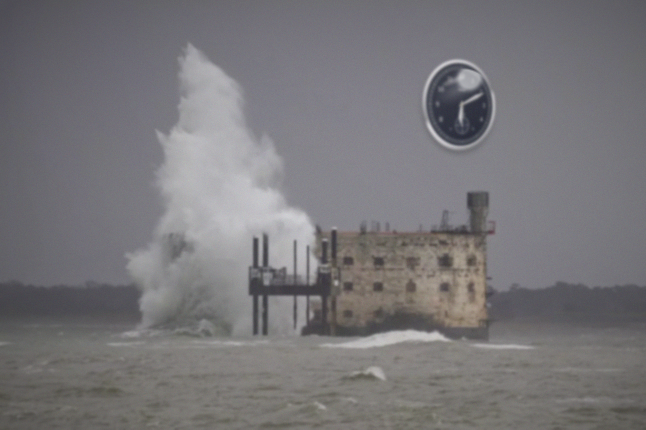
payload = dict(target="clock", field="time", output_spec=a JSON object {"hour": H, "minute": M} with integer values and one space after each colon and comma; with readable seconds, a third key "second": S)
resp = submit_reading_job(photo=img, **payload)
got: {"hour": 6, "minute": 11}
